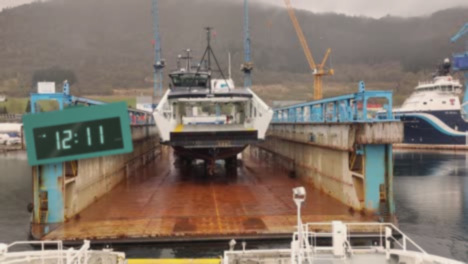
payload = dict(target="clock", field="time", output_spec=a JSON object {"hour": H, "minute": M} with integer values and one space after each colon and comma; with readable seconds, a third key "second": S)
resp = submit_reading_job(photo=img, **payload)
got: {"hour": 12, "minute": 11}
